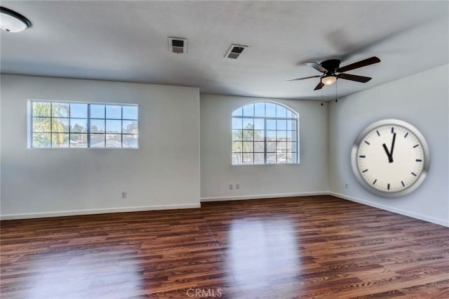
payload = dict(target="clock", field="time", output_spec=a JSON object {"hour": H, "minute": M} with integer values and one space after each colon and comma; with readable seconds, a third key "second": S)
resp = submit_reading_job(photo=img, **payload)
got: {"hour": 11, "minute": 1}
